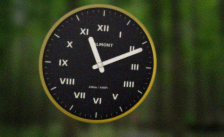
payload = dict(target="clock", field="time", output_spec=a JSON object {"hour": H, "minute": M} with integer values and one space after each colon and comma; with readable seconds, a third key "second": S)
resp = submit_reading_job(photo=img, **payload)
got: {"hour": 11, "minute": 11}
